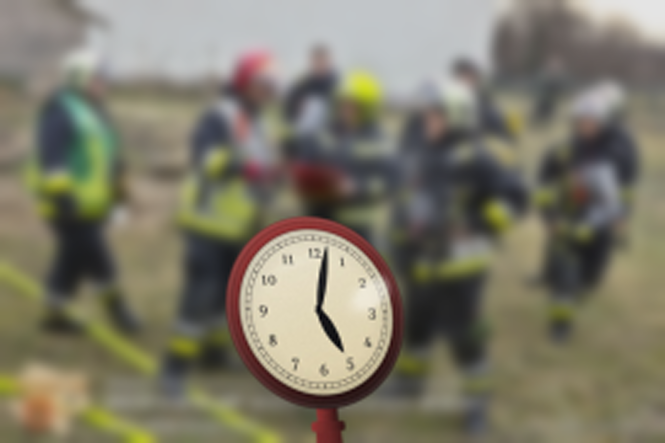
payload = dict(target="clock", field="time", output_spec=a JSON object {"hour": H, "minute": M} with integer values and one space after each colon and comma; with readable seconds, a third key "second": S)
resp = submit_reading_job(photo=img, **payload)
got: {"hour": 5, "minute": 2}
